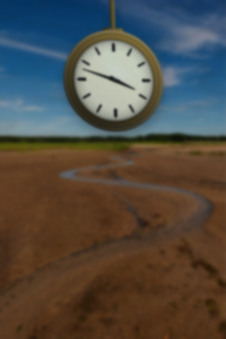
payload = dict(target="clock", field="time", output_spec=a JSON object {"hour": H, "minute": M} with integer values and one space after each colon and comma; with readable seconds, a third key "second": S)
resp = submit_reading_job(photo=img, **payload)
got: {"hour": 3, "minute": 48}
